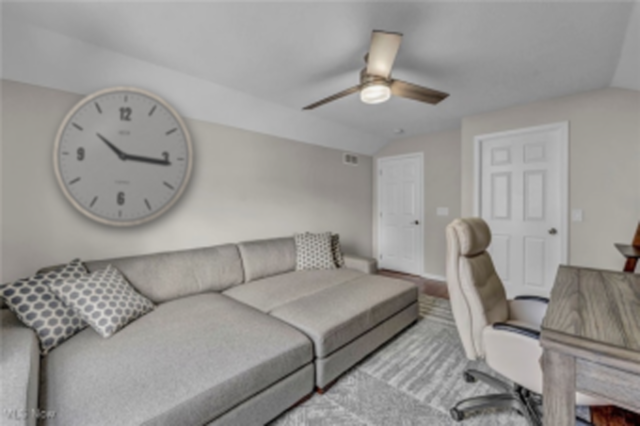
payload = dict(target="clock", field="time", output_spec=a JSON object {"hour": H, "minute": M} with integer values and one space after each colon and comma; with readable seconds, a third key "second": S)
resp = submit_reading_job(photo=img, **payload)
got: {"hour": 10, "minute": 16}
